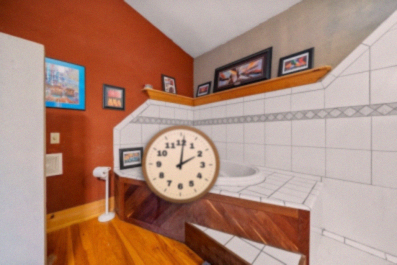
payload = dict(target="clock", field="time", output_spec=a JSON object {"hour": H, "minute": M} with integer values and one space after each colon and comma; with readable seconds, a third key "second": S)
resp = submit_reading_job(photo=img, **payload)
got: {"hour": 2, "minute": 1}
